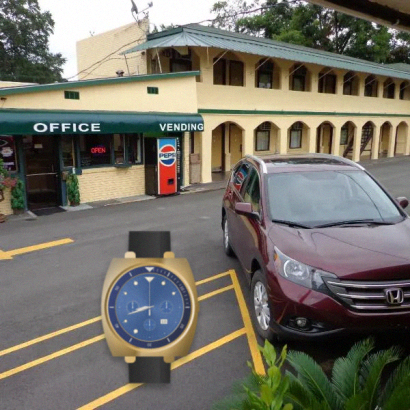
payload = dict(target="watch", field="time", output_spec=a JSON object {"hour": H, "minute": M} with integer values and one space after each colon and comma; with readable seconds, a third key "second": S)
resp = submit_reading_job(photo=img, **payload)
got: {"hour": 8, "minute": 42}
